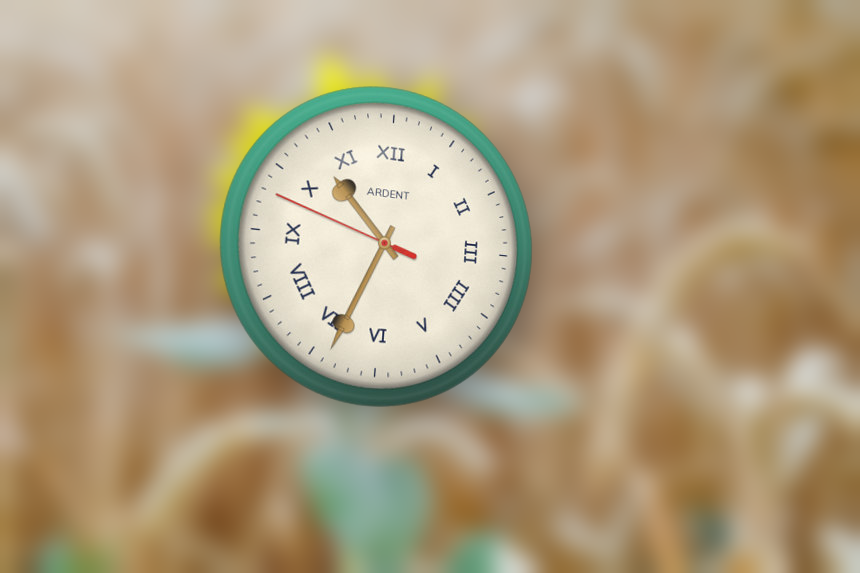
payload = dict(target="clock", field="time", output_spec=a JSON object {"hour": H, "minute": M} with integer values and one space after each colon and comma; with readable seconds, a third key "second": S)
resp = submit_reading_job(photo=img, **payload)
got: {"hour": 10, "minute": 33, "second": 48}
